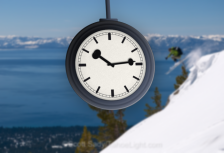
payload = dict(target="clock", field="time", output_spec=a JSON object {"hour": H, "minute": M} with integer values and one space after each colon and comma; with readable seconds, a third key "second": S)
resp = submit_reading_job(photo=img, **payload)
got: {"hour": 10, "minute": 14}
